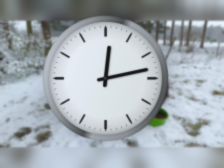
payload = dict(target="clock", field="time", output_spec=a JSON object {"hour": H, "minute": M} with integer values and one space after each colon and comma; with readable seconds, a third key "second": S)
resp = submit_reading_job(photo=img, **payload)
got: {"hour": 12, "minute": 13}
